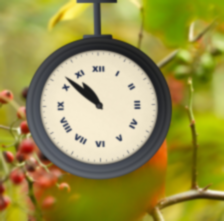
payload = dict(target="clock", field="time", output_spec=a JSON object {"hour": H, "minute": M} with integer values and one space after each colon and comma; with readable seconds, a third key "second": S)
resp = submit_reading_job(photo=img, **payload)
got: {"hour": 10, "minute": 52}
